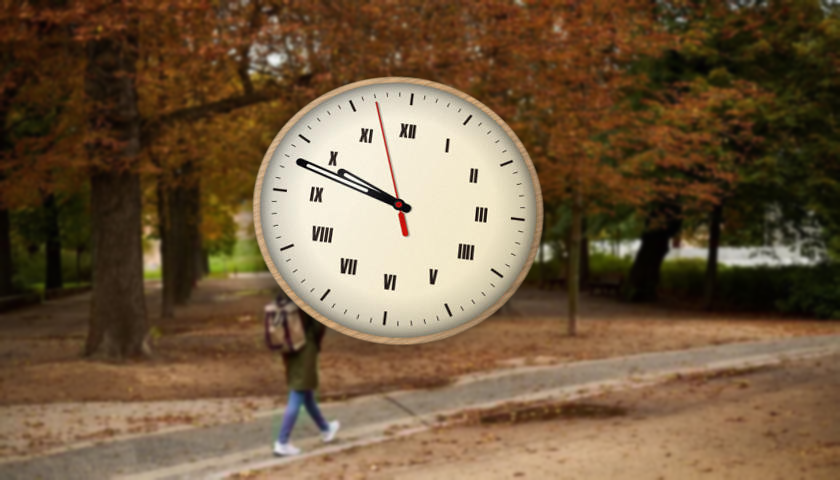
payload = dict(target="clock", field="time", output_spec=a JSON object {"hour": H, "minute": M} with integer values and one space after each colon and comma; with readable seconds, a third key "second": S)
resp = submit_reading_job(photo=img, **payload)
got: {"hour": 9, "minute": 47, "second": 57}
